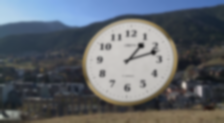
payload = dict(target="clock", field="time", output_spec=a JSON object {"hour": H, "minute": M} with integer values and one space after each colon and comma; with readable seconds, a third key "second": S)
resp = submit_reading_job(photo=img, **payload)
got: {"hour": 1, "minute": 12}
